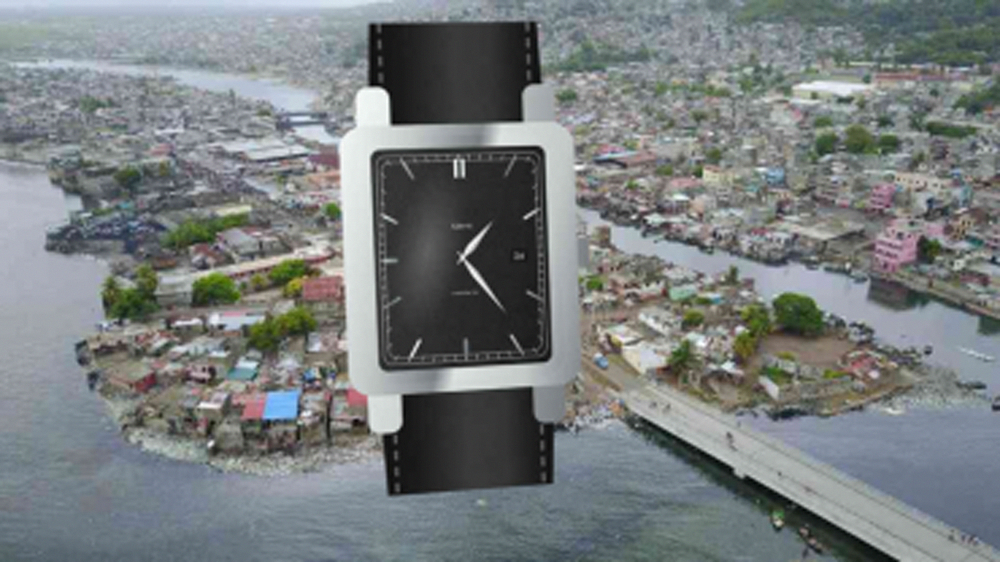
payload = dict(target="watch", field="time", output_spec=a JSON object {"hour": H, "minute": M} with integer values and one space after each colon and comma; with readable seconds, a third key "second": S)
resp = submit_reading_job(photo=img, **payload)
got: {"hour": 1, "minute": 24}
